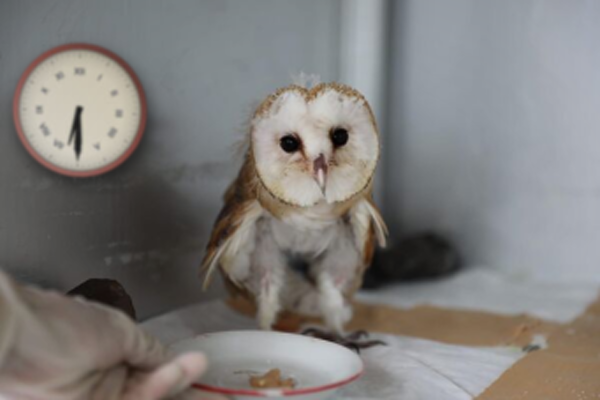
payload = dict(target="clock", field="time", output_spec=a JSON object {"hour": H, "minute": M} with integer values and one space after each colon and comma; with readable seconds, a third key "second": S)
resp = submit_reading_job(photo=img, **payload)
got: {"hour": 6, "minute": 30}
